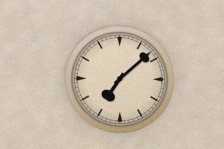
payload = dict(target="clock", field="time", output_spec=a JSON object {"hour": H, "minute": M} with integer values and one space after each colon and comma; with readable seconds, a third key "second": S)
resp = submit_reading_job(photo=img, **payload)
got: {"hour": 7, "minute": 8}
